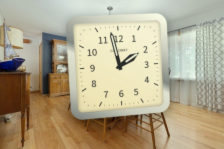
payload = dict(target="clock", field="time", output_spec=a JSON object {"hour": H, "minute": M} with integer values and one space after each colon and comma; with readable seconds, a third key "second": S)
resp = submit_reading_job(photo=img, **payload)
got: {"hour": 1, "minute": 58}
